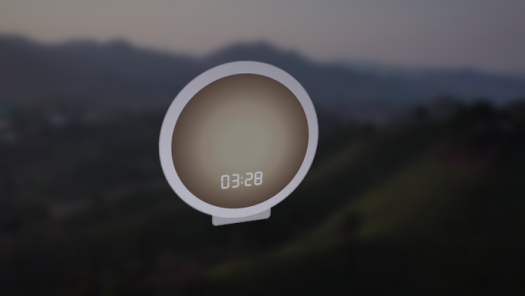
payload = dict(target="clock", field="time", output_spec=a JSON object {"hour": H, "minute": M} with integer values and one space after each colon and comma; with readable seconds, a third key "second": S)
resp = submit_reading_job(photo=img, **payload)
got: {"hour": 3, "minute": 28}
